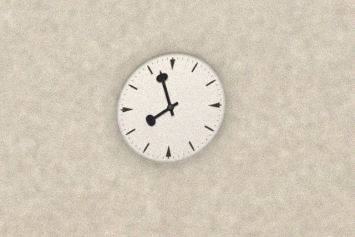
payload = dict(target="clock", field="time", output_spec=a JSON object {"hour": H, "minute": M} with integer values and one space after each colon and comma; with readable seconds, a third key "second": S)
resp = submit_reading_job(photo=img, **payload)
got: {"hour": 7, "minute": 57}
